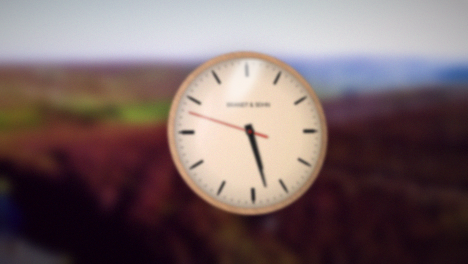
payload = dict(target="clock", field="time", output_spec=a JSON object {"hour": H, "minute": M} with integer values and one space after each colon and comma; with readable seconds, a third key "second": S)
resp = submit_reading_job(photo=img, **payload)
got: {"hour": 5, "minute": 27, "second": 48}
